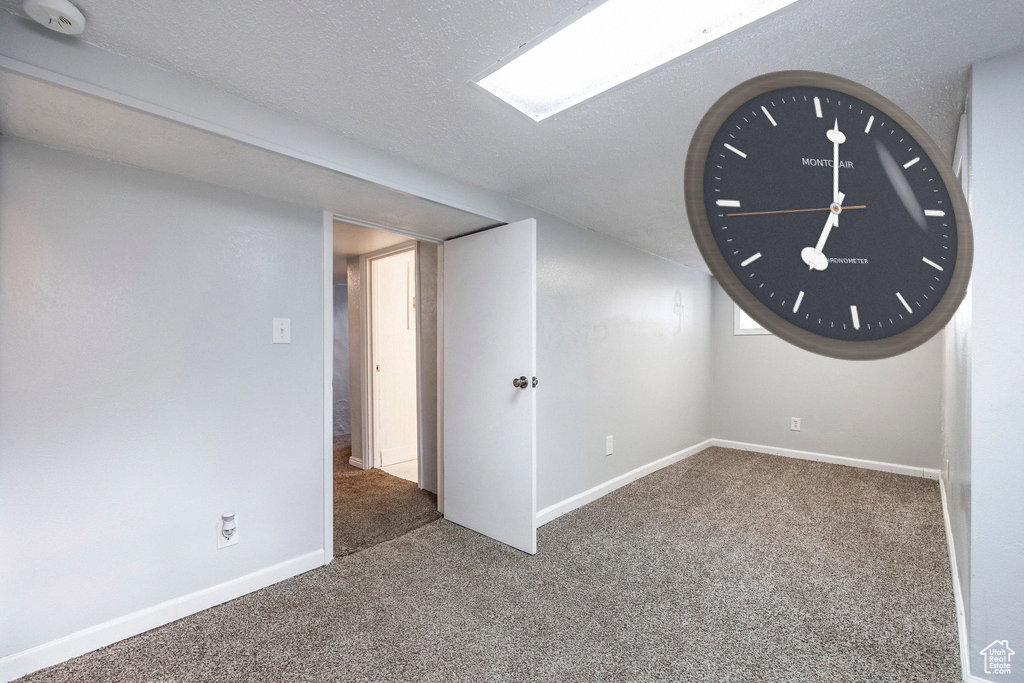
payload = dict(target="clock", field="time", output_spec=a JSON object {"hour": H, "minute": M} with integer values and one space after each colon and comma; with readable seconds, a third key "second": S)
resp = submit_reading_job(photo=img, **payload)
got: {"hour": 7, "minute": 1, "second": 44}
